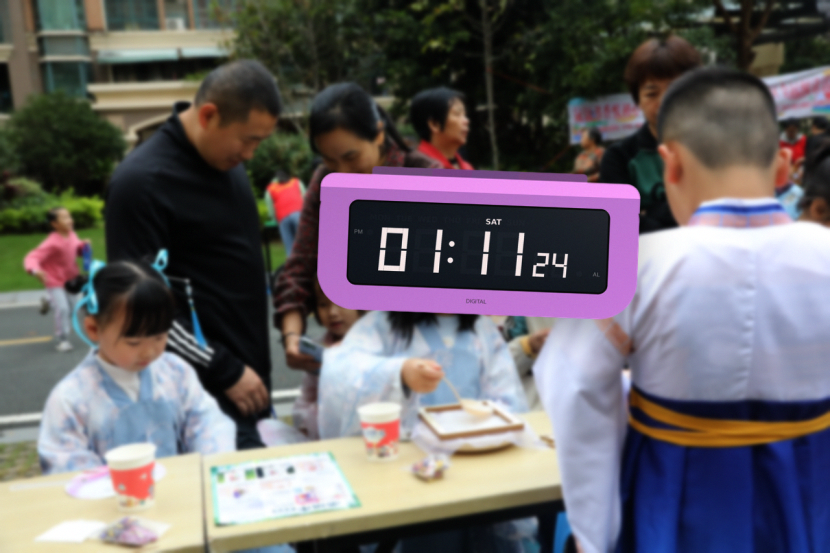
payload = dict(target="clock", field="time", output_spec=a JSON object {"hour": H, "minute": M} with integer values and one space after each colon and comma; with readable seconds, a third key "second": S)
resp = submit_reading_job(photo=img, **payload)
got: {"hour": 1, "minute": 11, "second": 24}
